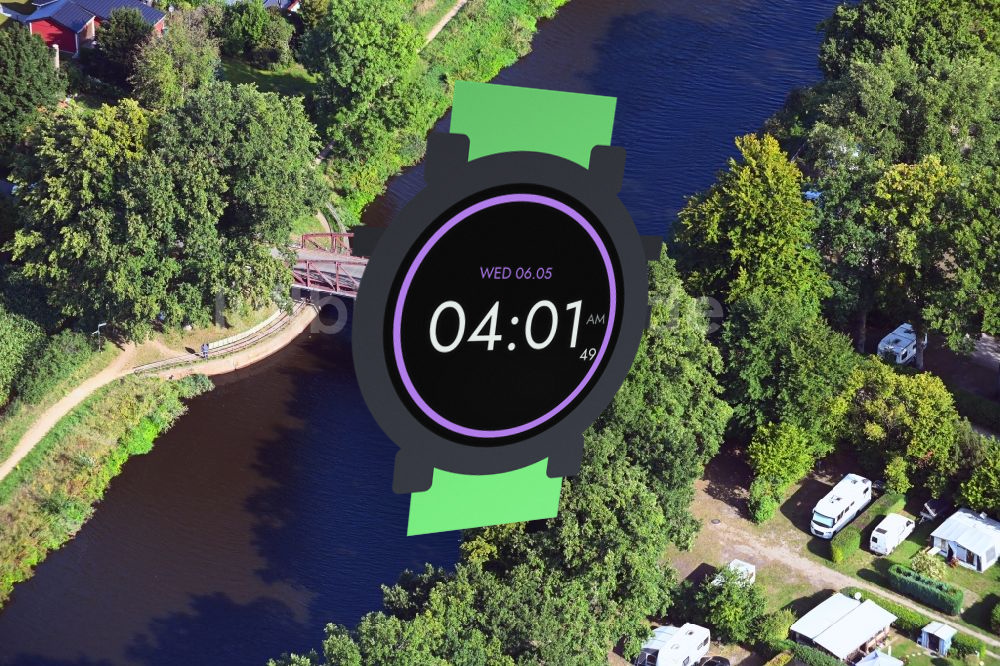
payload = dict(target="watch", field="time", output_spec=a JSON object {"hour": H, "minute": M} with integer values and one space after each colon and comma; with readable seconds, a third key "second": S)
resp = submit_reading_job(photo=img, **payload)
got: {"hour": 4, "minute": 1, "second": 49}
